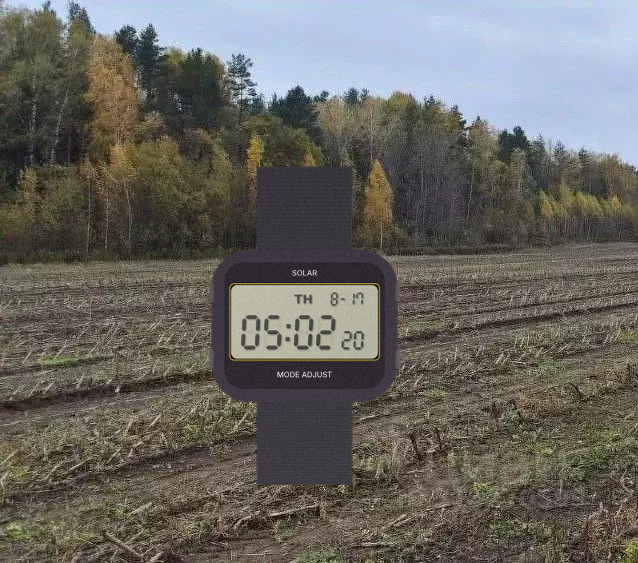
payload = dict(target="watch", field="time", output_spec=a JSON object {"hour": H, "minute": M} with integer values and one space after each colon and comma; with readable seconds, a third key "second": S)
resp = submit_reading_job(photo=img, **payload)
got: {"hour": 5, "minute": 2, "second": 20}
